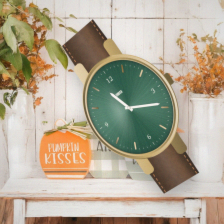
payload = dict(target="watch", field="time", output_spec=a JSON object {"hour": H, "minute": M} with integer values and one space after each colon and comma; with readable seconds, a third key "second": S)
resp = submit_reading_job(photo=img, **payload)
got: {"hour": 11, "minute": 19}
